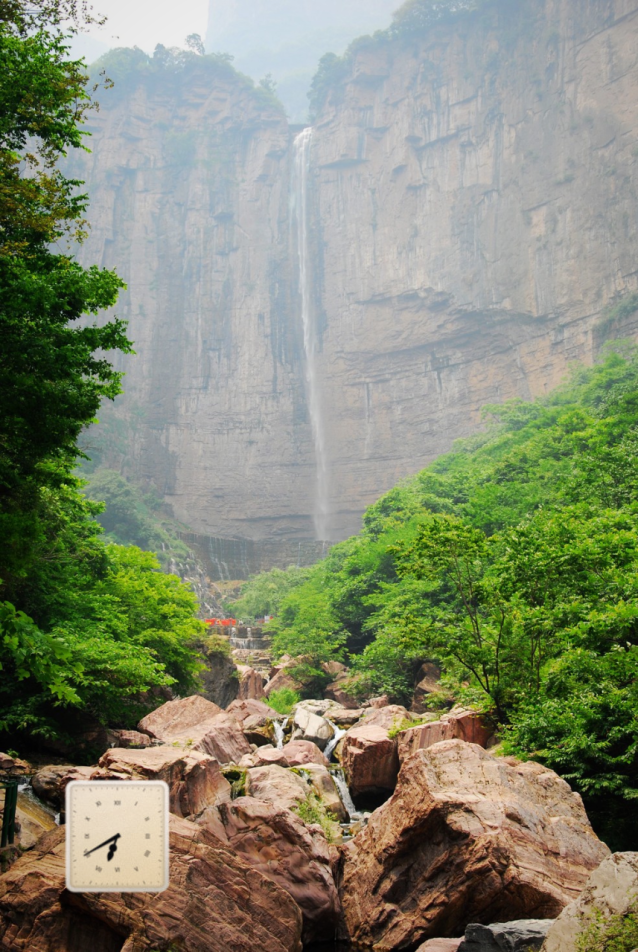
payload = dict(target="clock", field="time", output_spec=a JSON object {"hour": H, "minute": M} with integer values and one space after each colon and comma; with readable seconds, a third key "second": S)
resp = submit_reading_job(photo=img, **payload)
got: {"hour": 6, "minute": 40}
